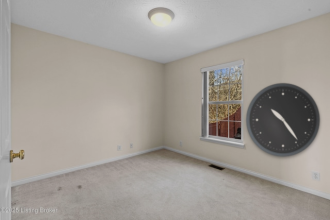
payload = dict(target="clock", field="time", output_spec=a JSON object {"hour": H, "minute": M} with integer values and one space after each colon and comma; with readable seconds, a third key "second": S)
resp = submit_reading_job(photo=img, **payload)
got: {"hour": 10, "minute": 24}
